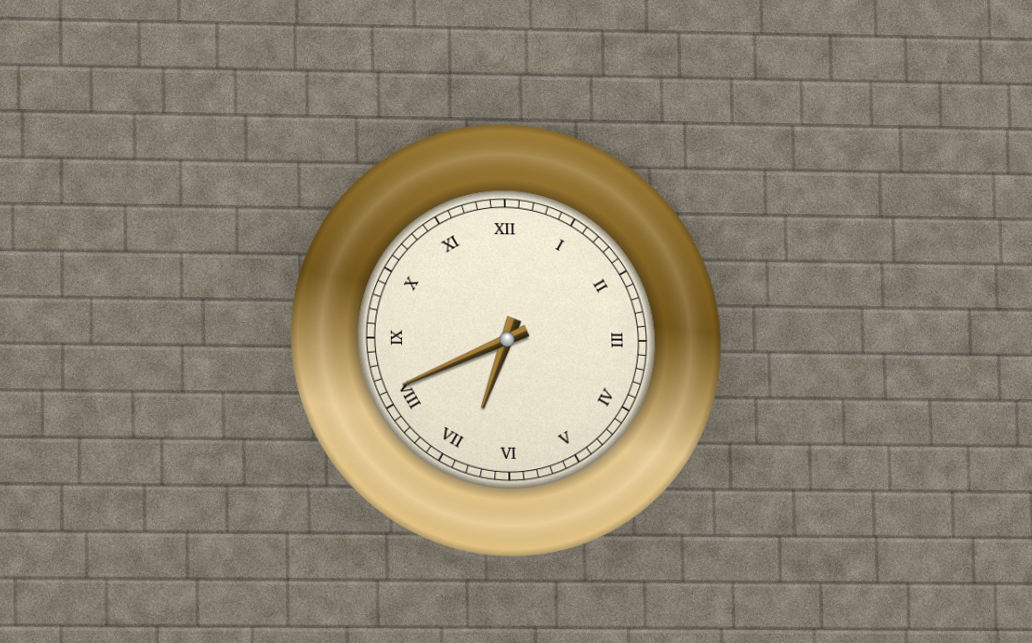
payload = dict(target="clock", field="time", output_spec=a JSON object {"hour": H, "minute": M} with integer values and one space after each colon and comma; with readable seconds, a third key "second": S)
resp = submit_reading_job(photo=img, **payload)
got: {"hour": 6, "minute": 41}
